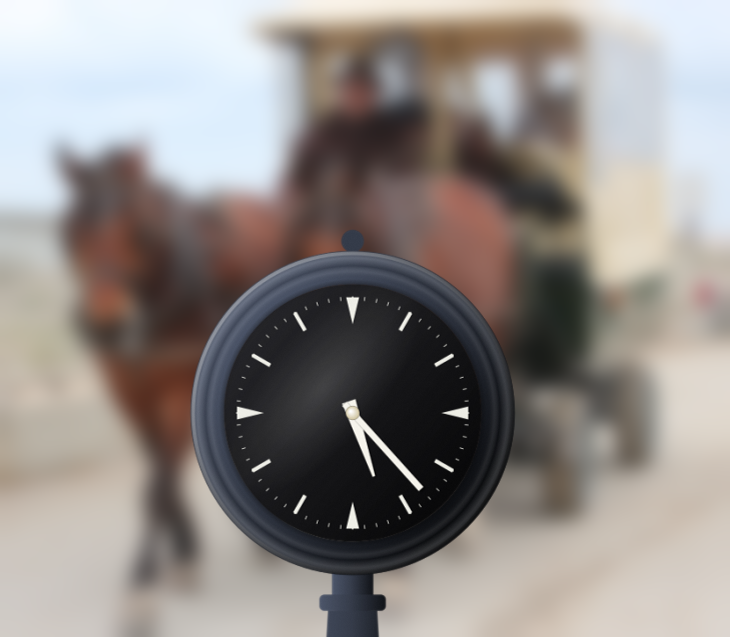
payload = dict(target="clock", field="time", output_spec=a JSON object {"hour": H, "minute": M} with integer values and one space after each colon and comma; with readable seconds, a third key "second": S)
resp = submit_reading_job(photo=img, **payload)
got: {"hour": 5, "minute": 23}
